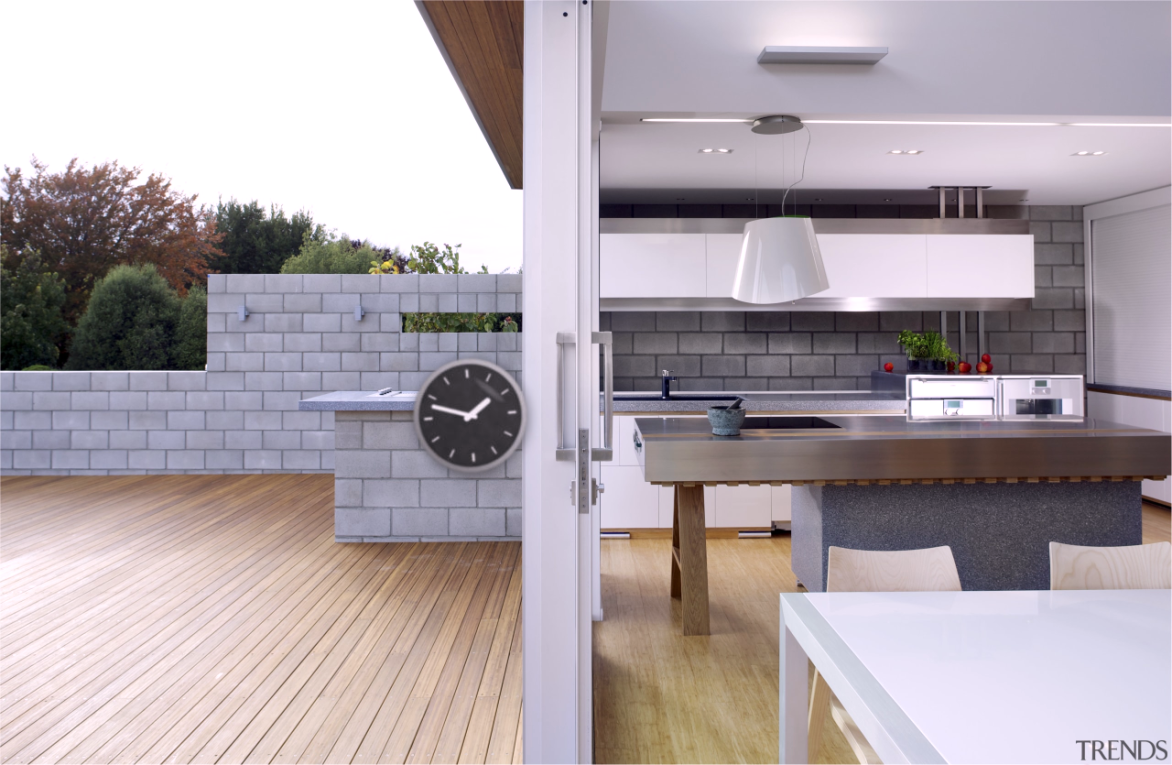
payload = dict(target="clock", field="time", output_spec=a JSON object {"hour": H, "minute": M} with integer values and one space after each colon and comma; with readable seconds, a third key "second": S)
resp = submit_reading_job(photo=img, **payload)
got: {"hour": 1, "minute": 48}
